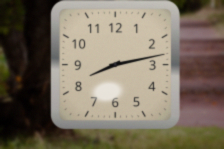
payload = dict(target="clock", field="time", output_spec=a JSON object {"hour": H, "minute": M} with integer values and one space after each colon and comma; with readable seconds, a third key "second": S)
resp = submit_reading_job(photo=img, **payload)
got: {"hour": 8, "minute": 13}
